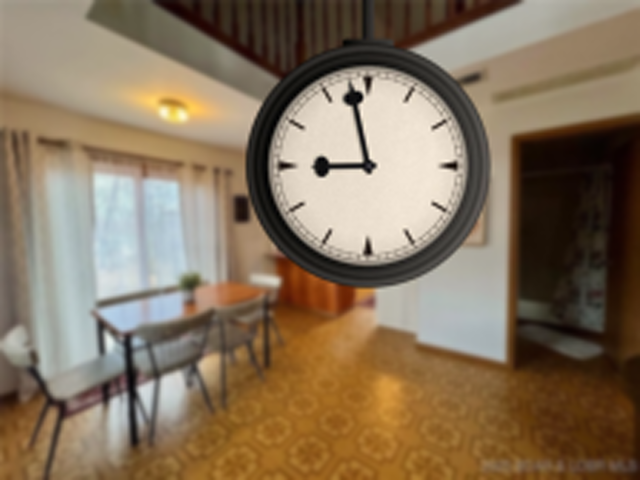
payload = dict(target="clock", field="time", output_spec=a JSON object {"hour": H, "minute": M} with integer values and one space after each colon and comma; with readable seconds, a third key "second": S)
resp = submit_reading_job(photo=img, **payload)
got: {"hour": 8, "minute": 58}
